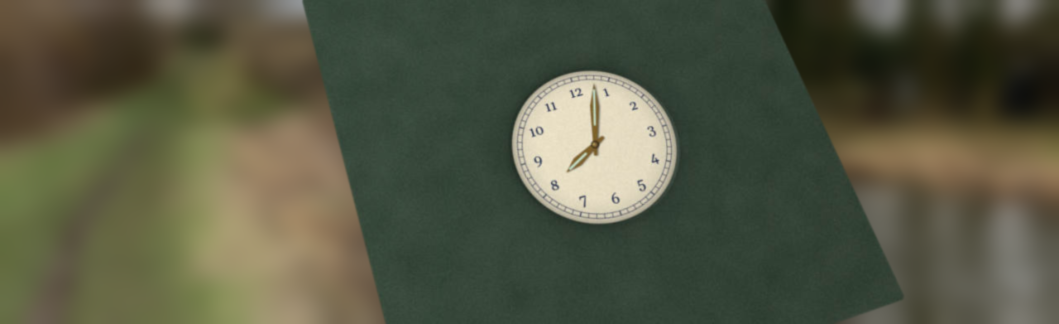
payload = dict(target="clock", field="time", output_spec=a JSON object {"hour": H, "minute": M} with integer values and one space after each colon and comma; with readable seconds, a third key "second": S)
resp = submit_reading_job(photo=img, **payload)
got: {"hour": 8, "minute": 3}
